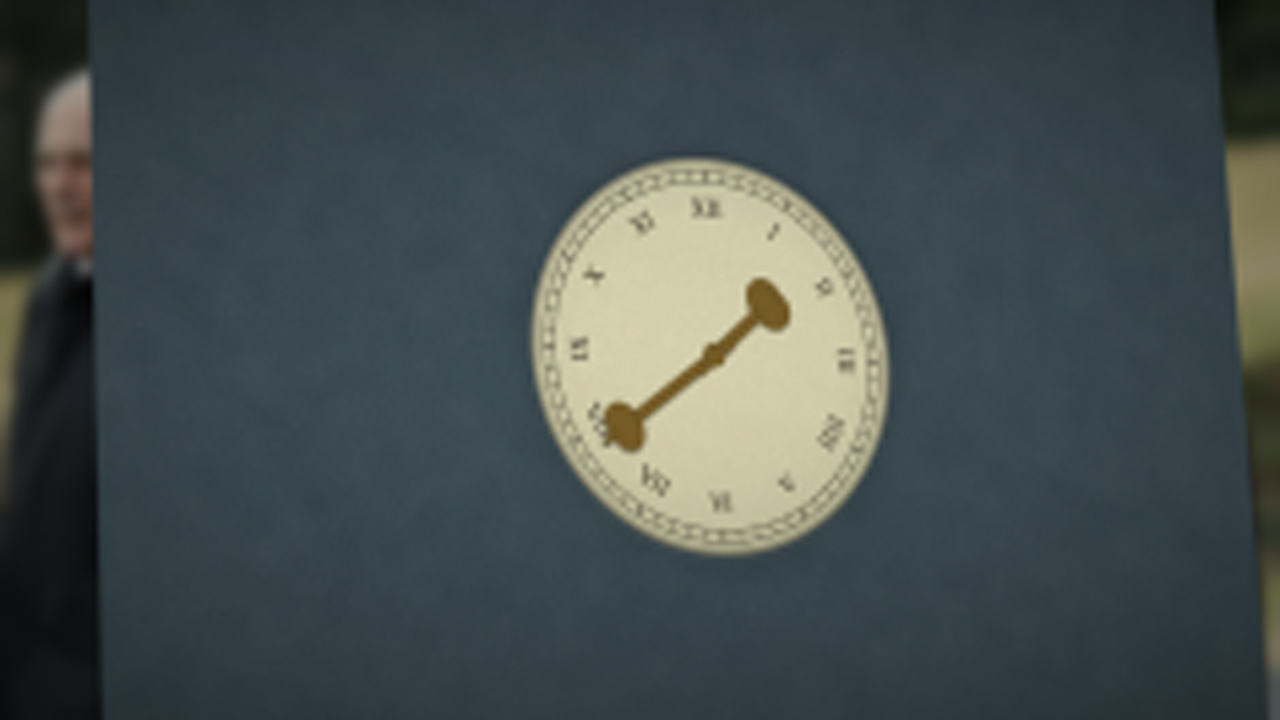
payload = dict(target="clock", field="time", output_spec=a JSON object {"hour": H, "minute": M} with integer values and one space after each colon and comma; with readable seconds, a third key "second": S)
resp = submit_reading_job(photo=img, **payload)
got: {"hour": 1, "minute": 39}
